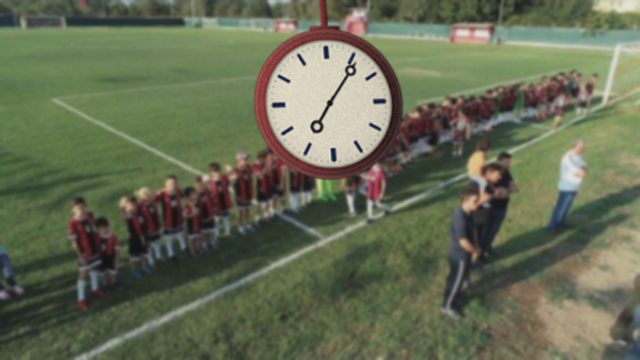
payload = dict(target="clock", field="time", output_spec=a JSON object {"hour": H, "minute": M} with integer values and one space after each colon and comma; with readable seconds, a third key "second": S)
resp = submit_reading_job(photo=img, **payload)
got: {"hour": 7, "minute": 6}
